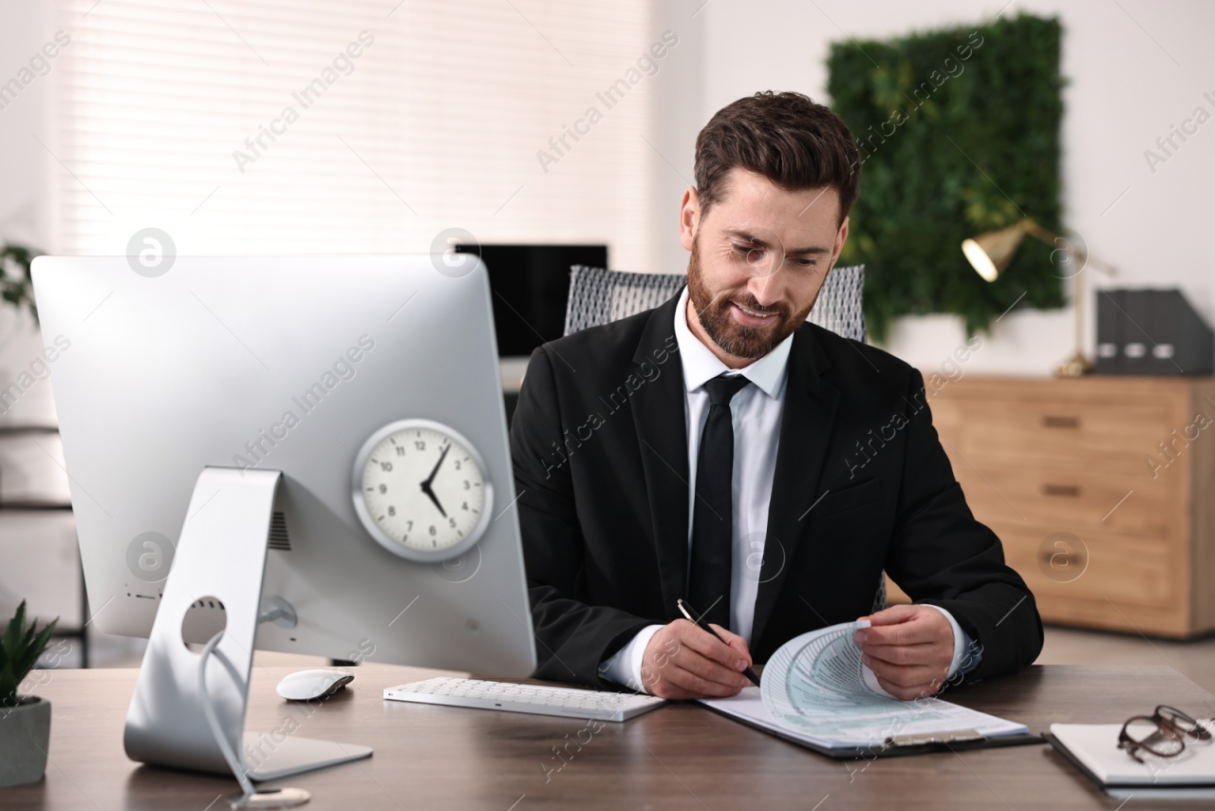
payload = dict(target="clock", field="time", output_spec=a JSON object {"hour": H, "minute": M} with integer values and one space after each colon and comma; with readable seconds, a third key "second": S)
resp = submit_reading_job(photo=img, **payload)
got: {"hour": 5, "minute": 6}
